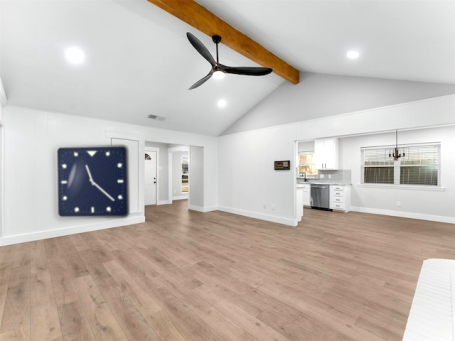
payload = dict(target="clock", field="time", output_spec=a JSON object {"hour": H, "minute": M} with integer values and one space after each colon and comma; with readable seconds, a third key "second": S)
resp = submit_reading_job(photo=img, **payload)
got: {"hour": 11, "minute": 22}
